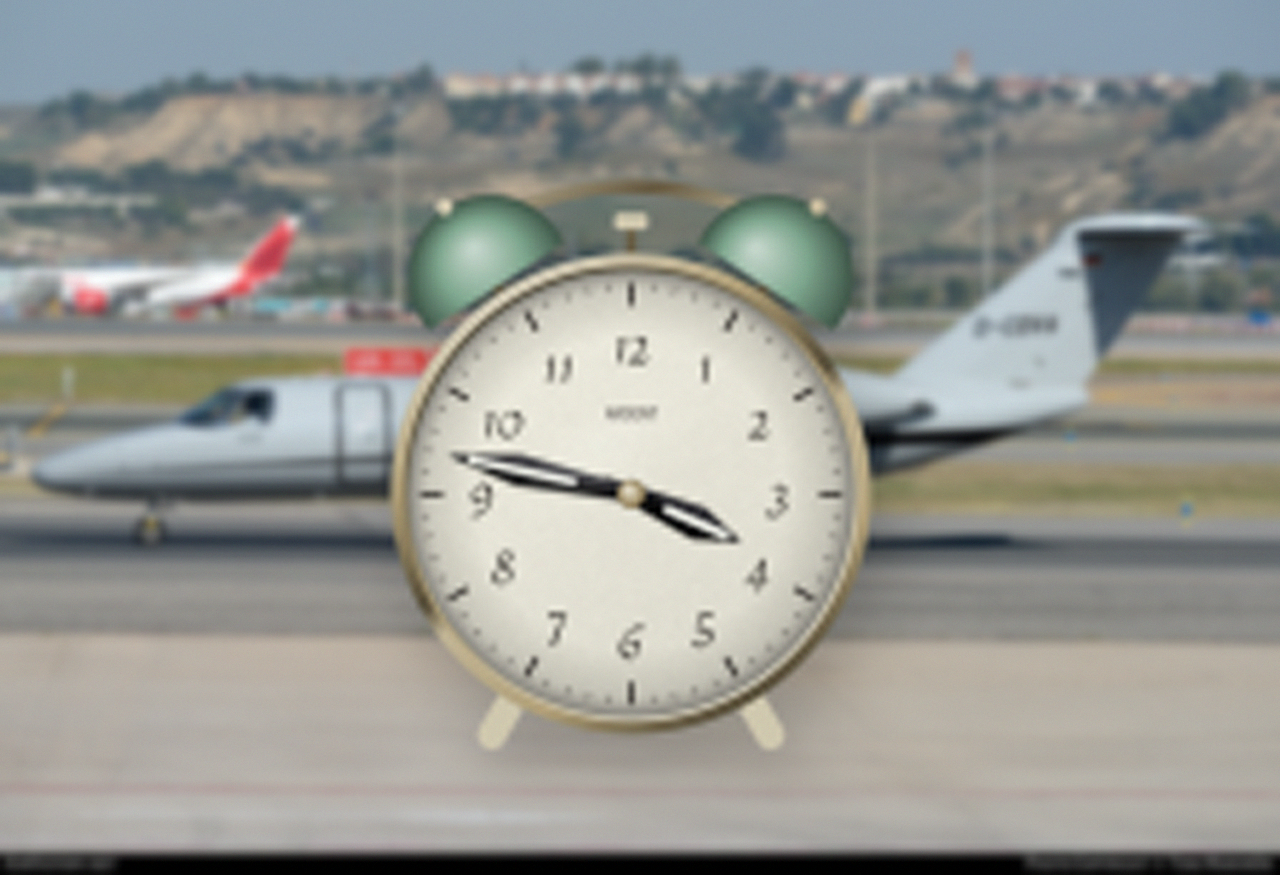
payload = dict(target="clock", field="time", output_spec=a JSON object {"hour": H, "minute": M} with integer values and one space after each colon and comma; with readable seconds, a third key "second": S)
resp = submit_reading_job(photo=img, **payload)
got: {"hour": 3, "minute": 47}
